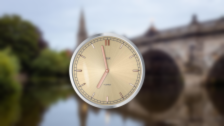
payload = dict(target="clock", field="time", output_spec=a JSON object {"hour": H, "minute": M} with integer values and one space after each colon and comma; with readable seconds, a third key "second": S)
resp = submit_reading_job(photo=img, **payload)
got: {"hour": 6, "minute": 58}
